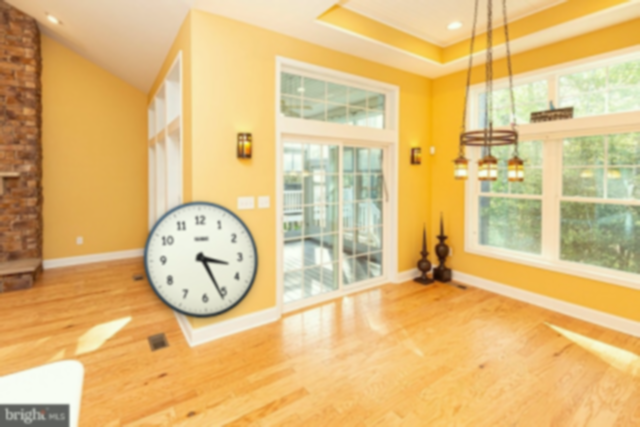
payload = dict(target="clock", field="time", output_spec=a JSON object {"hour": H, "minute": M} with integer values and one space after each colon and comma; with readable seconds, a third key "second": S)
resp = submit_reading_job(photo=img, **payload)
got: {"hour": 3, "minute": 26}
